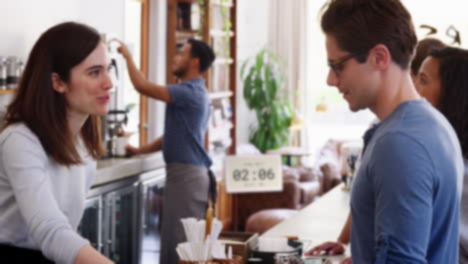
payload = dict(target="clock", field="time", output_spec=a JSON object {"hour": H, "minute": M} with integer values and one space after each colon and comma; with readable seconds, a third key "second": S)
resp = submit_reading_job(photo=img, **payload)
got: {"hour": 2, "minute": 6}
